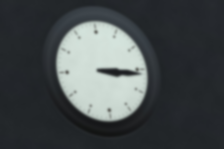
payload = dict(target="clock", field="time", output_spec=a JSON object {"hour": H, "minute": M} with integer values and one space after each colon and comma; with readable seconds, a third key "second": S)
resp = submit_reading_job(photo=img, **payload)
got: {"hour": 3, "minute": 16}
